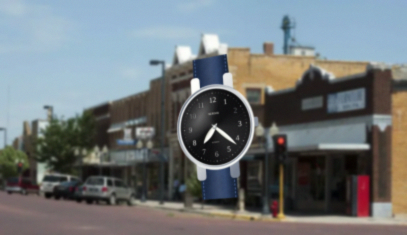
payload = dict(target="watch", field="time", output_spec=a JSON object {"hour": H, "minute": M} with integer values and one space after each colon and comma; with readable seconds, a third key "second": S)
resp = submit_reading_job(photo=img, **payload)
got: {"hour": 7, "minute": 22}
